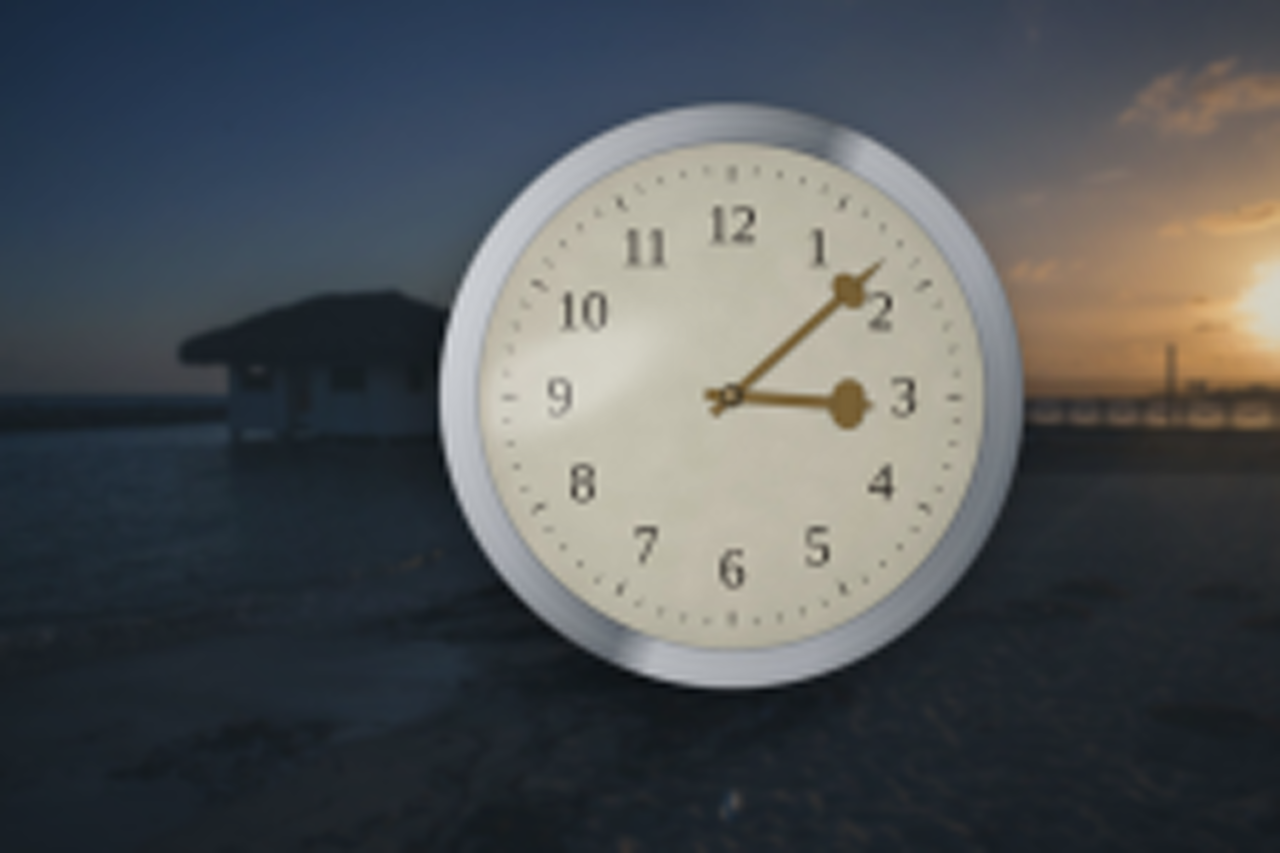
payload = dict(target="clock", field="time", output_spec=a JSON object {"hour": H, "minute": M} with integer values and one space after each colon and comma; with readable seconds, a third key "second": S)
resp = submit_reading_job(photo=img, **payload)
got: {"hour": 3, "minute": 8}
